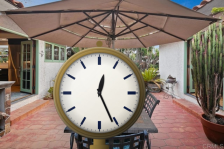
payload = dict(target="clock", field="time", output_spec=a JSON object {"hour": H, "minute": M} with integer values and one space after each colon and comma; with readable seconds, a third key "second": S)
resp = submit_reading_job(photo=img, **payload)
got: {"hour": 12, "minute": 26}
